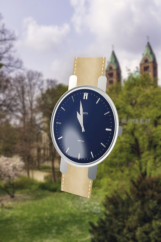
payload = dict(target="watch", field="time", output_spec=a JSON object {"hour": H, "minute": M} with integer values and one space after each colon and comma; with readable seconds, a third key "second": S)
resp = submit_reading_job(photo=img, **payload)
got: {"hour": 10, "minute": 58}
